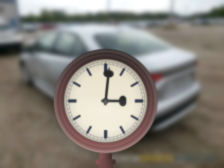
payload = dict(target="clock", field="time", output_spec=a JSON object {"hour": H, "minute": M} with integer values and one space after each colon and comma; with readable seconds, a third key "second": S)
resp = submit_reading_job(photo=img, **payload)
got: {"hour": 3, "minute": 1}
